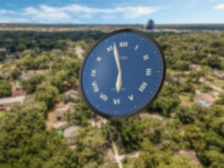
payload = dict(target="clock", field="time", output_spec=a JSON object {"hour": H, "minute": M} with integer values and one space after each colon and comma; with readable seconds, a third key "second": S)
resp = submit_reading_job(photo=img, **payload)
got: {"hour": 5, "minute": 57}
